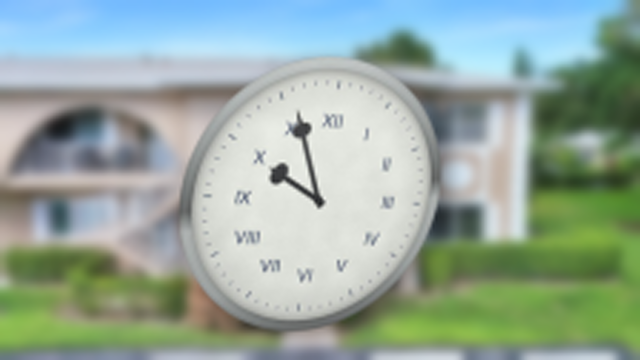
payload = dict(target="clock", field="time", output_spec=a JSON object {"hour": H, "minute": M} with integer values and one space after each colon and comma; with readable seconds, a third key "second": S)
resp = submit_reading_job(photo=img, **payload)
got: {"hour": 9, "minute": 56}
